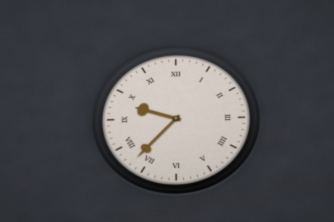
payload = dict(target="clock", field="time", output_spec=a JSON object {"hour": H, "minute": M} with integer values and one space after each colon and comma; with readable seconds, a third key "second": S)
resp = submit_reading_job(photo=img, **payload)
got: {"hour": 9, "minute": 37}
